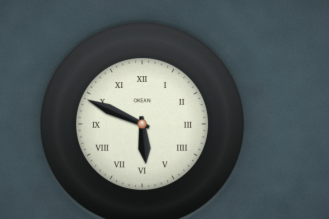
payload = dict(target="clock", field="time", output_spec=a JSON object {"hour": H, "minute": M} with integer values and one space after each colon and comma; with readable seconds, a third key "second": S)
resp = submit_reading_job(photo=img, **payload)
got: {"hour": 5, "minute": 49}
